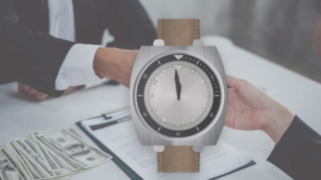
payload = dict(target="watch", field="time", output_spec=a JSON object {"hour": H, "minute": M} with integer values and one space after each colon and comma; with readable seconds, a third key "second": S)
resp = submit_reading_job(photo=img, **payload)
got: {"hour": 11, "minute": 59}
